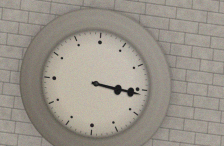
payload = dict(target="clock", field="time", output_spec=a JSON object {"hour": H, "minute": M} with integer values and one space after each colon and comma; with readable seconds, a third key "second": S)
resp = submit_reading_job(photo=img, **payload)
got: {"hour": 3, "minute": 16}
